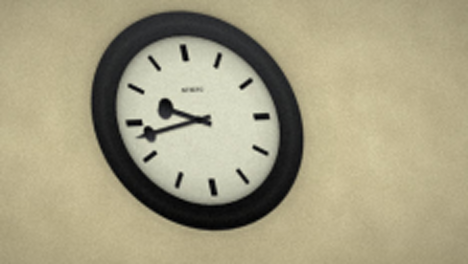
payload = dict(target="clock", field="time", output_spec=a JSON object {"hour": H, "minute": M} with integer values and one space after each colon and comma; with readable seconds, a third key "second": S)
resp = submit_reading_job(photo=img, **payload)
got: {"hour": 9, "minute": 43}
